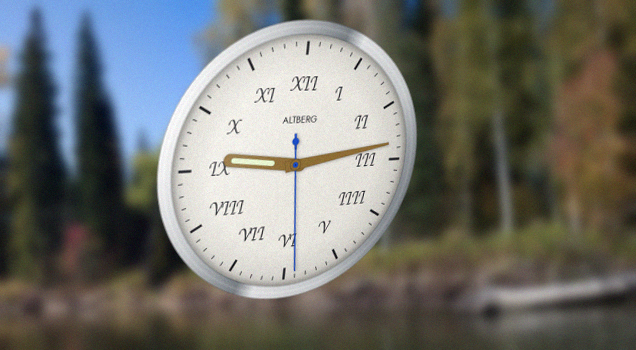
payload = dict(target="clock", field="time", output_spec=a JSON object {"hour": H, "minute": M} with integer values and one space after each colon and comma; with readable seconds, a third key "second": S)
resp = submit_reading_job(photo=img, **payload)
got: {"hour": 9, "minute": 13, "second": 29}
